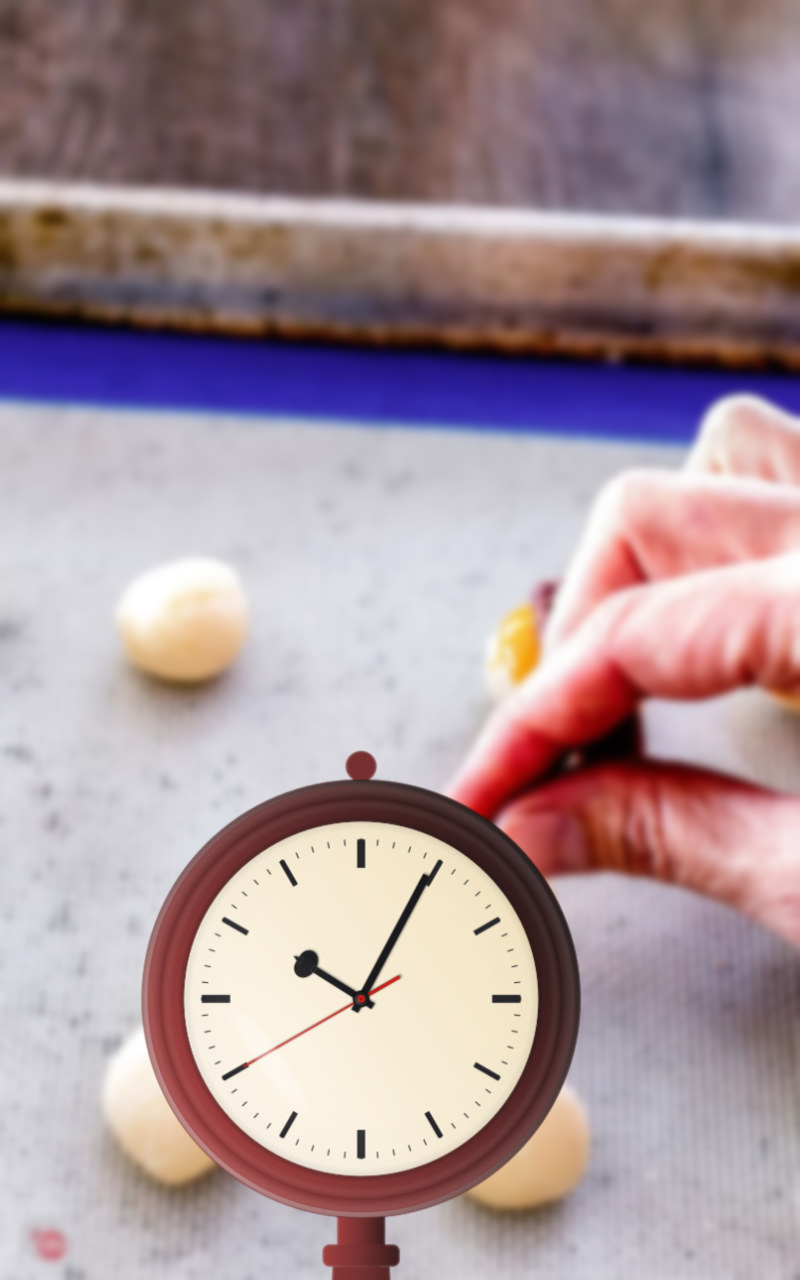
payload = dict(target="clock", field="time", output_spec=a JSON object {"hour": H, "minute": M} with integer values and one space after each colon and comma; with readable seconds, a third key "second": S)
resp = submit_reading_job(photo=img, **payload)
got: {"hour": 10, "minute": 4, "second": 40}
